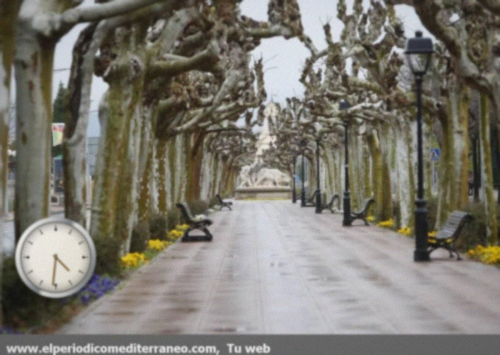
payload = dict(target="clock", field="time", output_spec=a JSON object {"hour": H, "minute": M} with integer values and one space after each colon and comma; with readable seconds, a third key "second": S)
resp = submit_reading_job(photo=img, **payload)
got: {"hour": 4, "minute": 31}
